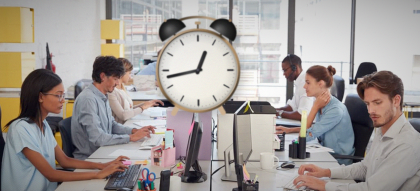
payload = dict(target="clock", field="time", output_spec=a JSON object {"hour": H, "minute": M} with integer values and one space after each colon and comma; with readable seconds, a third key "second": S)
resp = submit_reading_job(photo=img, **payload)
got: {"hour": 12, "minute": 43}
